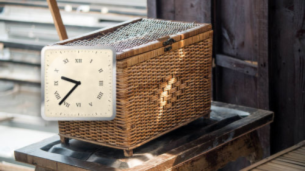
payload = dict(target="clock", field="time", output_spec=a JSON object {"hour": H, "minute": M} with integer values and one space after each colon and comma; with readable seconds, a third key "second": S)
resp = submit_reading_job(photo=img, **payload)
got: {"hour": 9, "minute": 37}
